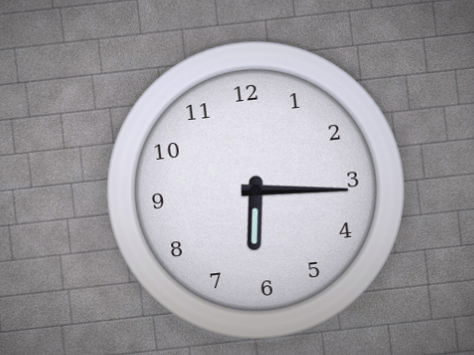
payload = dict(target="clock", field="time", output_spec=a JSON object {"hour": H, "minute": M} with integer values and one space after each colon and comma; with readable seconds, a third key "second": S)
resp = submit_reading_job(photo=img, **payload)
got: {"hour": 6, "minute": 16}
